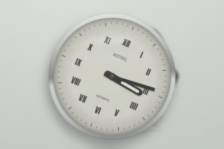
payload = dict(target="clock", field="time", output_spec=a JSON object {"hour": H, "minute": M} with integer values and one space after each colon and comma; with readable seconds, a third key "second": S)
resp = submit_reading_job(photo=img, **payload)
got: {"hour": 3, "minute": 14}
